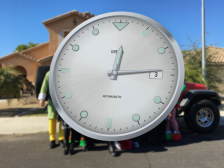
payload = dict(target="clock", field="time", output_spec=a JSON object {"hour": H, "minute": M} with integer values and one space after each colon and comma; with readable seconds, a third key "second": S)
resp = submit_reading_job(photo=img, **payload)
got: {"hour": 12, "minute": 14}
